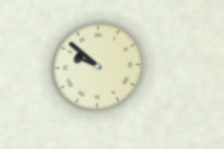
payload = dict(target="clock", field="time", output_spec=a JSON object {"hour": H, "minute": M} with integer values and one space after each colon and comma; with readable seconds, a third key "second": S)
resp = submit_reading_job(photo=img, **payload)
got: {"hour": 9, "minute": 52}
